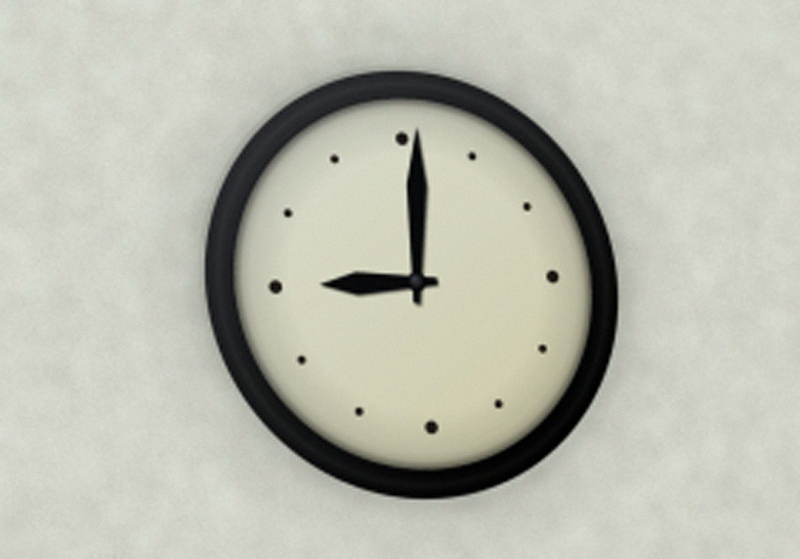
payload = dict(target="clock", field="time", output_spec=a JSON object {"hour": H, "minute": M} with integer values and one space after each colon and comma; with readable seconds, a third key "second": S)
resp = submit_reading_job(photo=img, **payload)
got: {"hour": 9, "minute": 1}
